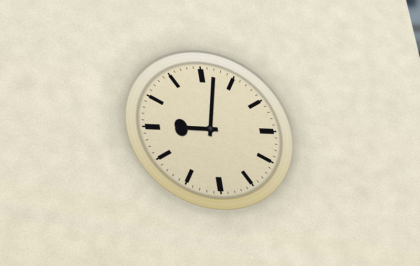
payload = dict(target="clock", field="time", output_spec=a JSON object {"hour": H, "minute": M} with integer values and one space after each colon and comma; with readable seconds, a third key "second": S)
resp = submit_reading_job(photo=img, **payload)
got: {"hour": 9, "minute": 2}
